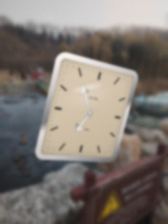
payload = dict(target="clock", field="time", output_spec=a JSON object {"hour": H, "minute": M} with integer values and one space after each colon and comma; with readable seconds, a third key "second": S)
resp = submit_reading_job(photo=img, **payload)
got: {"hour": 6, "minute": 55}
